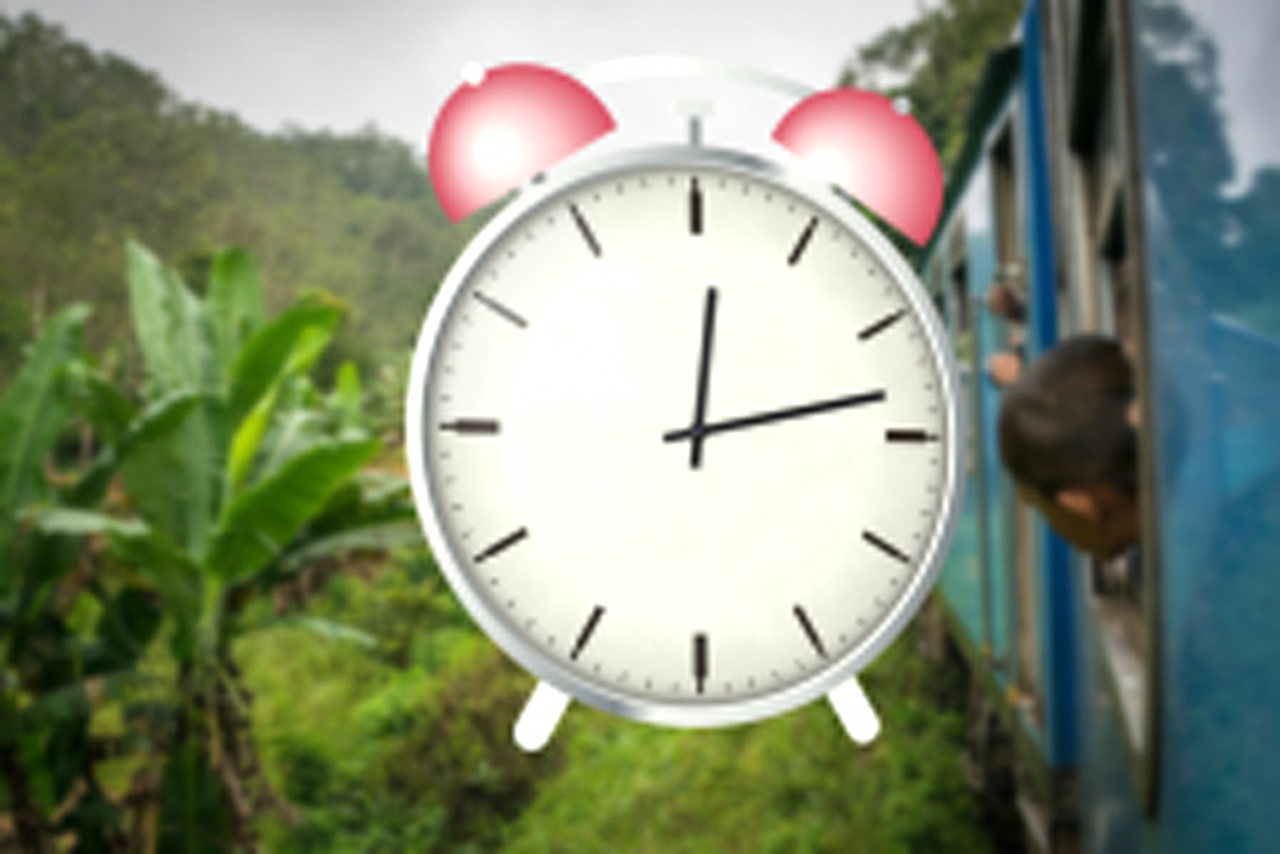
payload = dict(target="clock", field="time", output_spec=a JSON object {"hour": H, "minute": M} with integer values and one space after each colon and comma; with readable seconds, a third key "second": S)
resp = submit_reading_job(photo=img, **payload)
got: {"hour": 12, "minute": 13}
